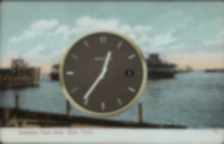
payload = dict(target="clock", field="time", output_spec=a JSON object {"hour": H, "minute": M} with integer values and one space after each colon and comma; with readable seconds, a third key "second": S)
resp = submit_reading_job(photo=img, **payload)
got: {"hour": 12, "minute": 36}
